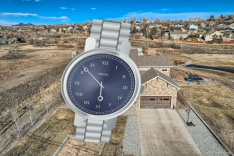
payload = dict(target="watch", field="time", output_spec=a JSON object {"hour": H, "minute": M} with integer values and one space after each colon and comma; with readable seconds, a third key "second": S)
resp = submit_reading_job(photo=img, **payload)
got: {"hour": 5, "minute": 52}
